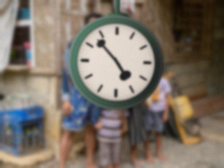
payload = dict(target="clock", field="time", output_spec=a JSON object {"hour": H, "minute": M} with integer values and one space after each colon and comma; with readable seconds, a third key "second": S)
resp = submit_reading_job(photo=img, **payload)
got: {"hour": 4, "minute": 53}
